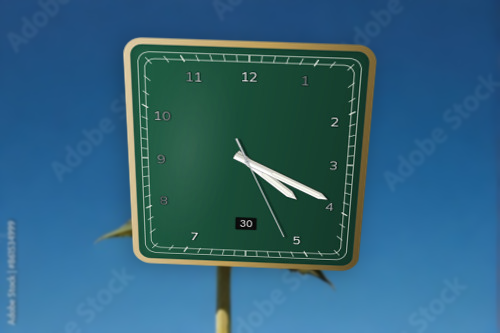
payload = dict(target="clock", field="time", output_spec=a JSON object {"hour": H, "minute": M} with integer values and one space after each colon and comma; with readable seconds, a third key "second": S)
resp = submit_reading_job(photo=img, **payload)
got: {"hour": 4, "minute": 19, "second": 26}
